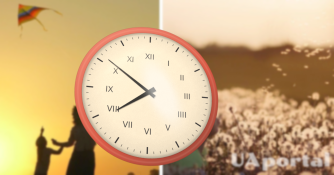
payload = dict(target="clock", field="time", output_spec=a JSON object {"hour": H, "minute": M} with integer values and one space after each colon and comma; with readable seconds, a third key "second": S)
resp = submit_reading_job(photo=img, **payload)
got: {"hour": 7, "minute": 51}
